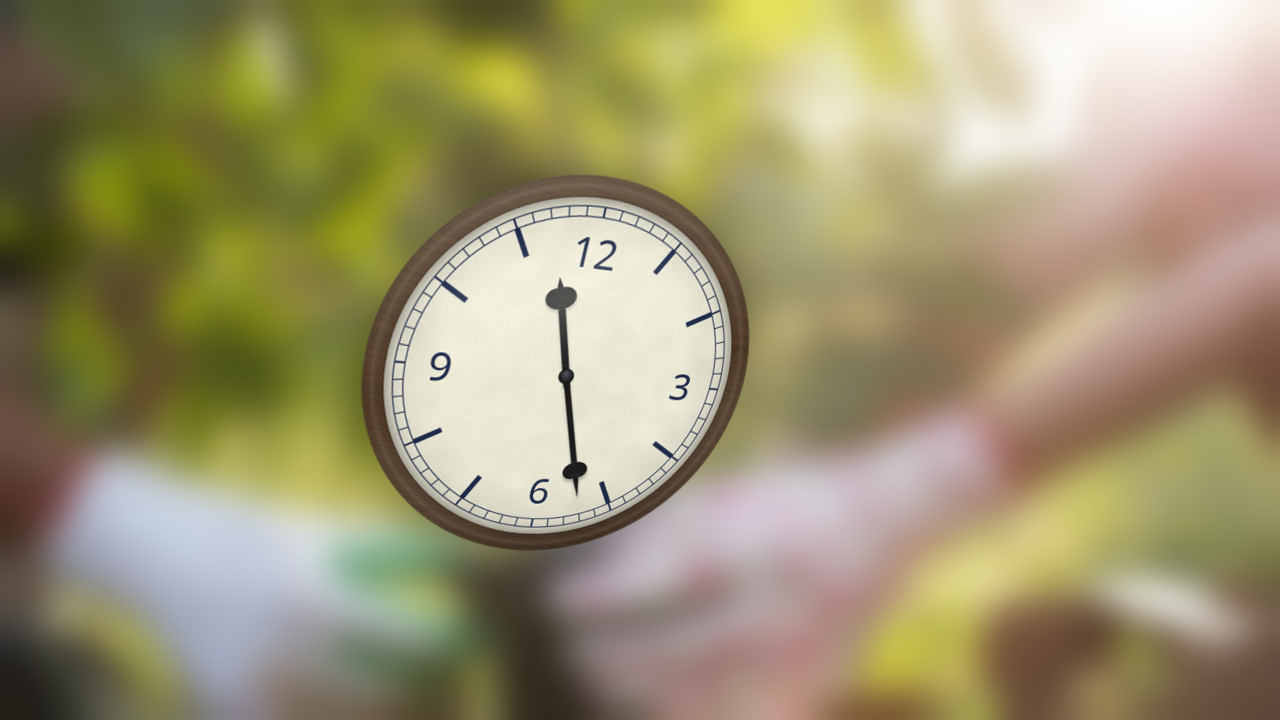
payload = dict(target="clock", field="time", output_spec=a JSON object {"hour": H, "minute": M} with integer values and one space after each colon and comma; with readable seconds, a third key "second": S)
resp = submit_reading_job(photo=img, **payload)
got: {"hour": 11, "minute": 27}
